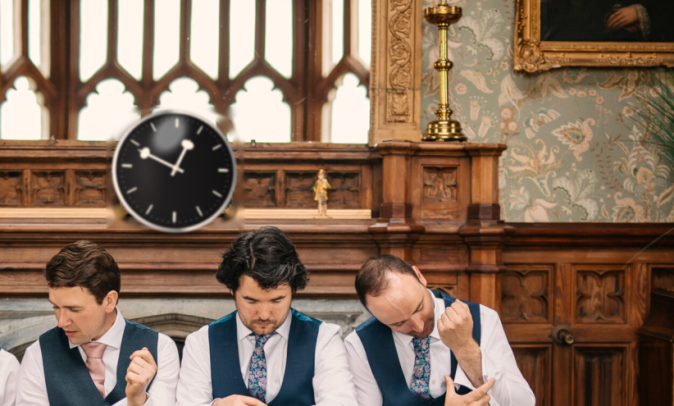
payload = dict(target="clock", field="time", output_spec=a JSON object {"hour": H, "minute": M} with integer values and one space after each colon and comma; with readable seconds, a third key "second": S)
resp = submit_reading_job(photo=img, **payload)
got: {"hour": 12, "minute": 49}
